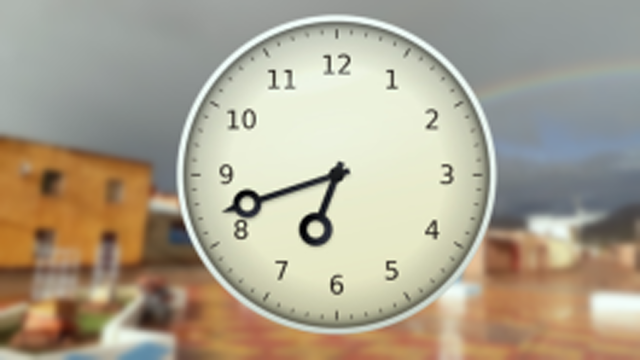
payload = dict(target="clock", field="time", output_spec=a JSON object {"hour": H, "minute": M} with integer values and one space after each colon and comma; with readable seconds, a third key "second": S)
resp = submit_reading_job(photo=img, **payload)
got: {"hour": 6, "minute": 42}
